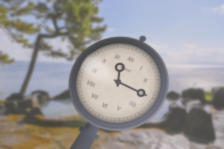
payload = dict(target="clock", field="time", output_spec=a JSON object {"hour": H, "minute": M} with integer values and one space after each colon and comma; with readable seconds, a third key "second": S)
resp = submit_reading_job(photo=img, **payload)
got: {"hour": 11, "minute": 15}
